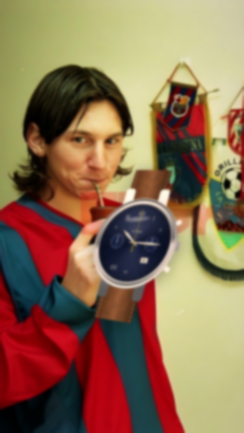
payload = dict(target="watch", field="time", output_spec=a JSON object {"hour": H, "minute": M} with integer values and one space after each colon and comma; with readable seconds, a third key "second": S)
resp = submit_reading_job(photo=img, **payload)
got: {"hour": 10, "minute": 15}
